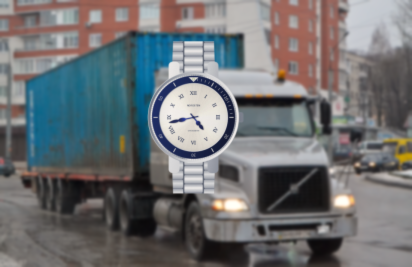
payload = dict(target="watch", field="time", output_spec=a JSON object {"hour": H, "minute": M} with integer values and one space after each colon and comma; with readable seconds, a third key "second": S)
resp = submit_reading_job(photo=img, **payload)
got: {"hour": 4, "minute": 43}
